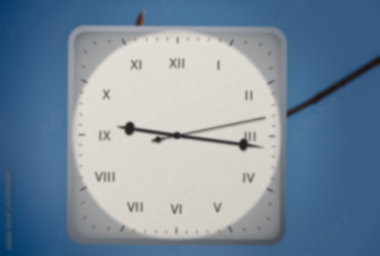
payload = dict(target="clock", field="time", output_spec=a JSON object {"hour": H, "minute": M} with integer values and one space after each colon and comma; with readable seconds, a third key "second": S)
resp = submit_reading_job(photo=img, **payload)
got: {"hour": 9, "minute": 16, "second": 13}
